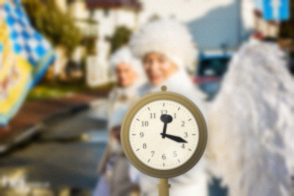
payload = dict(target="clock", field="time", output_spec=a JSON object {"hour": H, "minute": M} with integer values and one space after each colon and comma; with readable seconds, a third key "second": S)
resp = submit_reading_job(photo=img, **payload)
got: {"hour": 12, "minute": 18}
